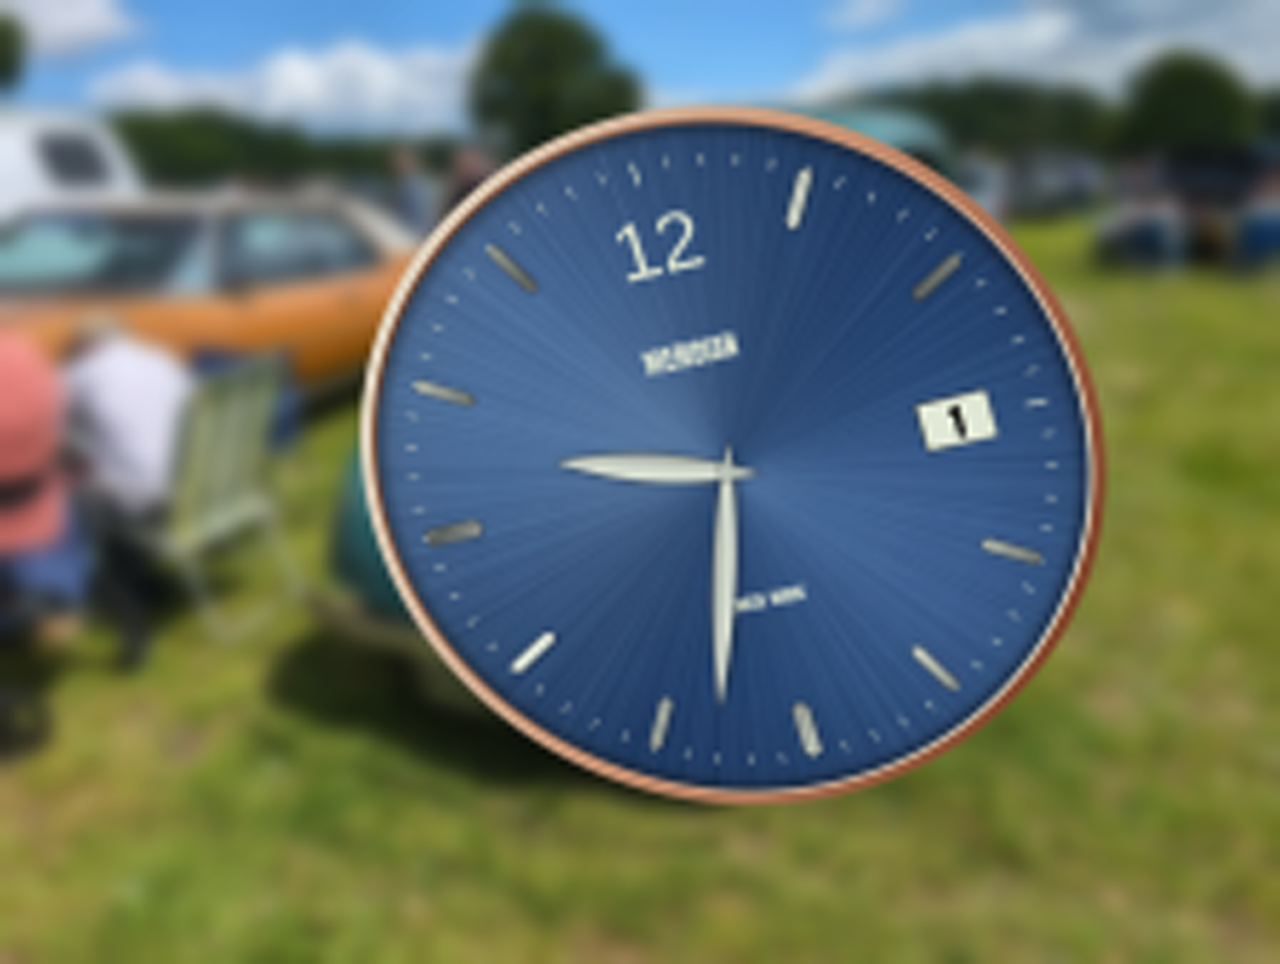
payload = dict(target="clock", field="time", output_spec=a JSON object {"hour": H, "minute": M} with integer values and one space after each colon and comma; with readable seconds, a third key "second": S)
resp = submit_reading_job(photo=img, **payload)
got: {"hour": 9, "minute": 33}
